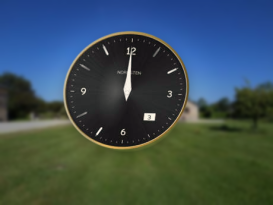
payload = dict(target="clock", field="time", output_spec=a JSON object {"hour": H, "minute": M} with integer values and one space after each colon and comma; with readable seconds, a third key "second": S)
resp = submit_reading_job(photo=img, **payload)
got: {"hour": 12, "minute": 0}
